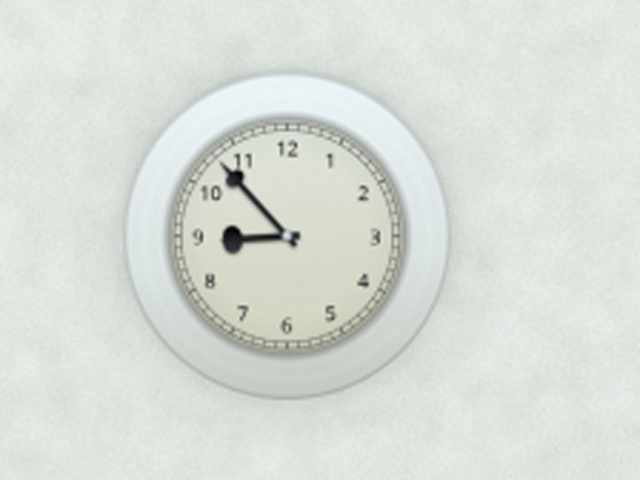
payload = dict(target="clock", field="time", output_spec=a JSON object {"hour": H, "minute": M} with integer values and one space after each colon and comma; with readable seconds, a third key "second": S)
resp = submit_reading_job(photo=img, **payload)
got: {"hour": 8, "minute": 53}
